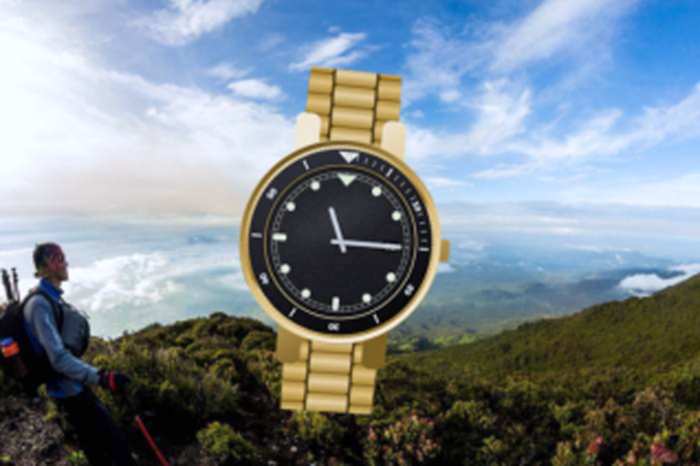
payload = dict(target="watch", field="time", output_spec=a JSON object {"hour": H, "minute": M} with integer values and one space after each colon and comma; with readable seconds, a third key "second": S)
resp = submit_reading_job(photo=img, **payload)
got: {"hour": 11, "minute": 15}
